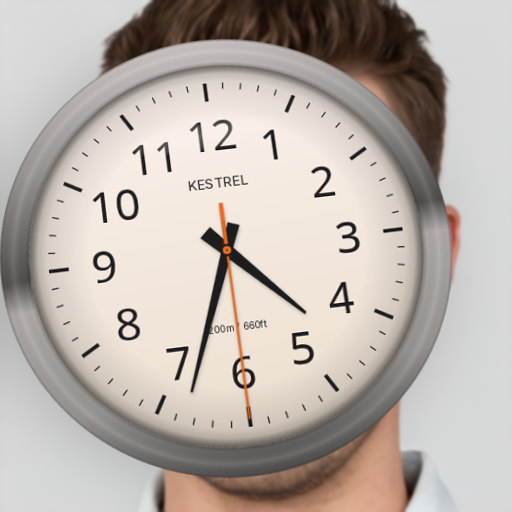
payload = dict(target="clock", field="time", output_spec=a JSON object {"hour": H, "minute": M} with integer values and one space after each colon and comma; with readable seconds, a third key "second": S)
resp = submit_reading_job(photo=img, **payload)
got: {"hour": 4, "minute": 33, "second": 30}
